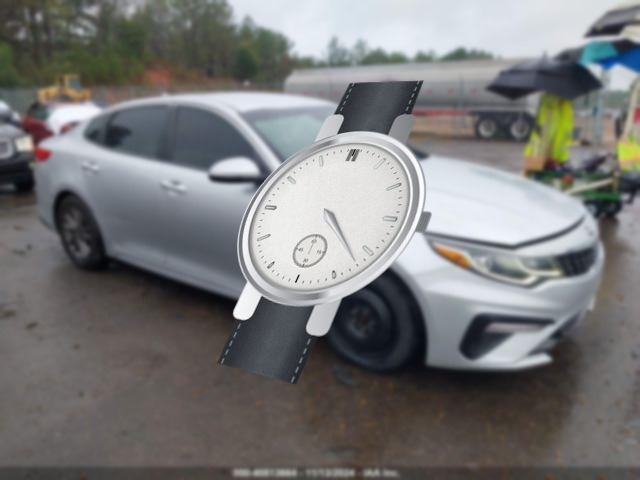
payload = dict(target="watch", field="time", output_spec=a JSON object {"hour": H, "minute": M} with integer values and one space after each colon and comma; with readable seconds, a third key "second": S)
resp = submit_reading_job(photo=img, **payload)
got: {"hour": 4, "minute": 22}
